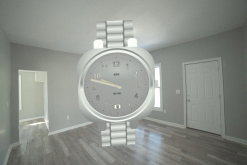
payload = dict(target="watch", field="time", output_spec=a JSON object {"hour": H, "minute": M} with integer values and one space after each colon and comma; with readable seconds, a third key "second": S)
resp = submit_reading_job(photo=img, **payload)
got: {"hour": 9, "minute": 48}
